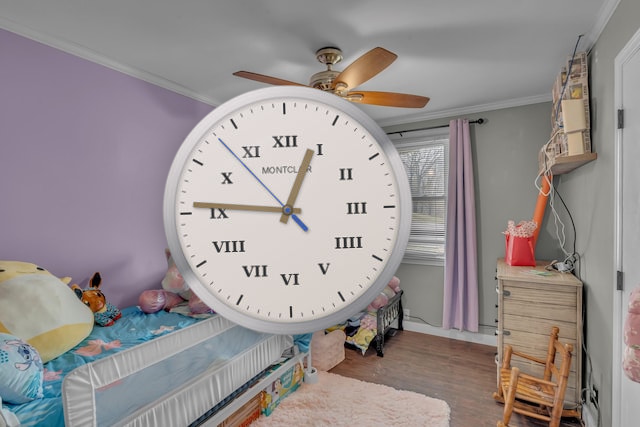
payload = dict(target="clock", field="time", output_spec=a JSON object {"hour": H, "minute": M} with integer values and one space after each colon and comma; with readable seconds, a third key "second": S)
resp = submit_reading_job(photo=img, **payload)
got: {"hour": 12, "minute": 45, "second": 53}
